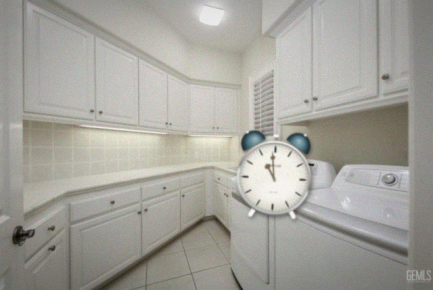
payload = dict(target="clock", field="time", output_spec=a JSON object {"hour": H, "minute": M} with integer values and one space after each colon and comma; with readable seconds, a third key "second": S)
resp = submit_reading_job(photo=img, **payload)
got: {"hour": 10, "minute": 59}
